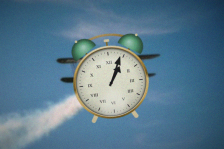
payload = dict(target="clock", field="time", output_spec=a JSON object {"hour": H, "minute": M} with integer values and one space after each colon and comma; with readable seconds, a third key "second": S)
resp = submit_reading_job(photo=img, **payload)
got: {"hour": 1, "minute": 4}
